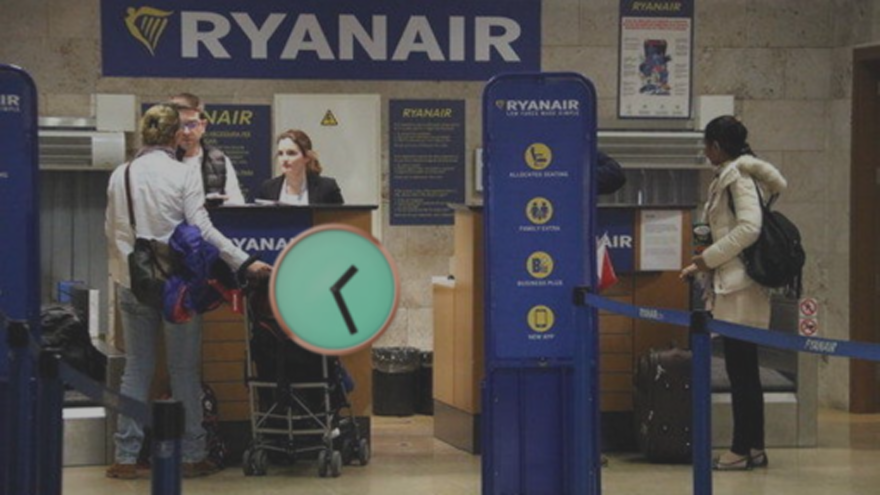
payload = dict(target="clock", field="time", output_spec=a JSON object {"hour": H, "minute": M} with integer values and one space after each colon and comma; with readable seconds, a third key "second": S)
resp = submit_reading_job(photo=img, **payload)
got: {"hour": 1, "minute": 26}
